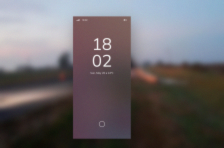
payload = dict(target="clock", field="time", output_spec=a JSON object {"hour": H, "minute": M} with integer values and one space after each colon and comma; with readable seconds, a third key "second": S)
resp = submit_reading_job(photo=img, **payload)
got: {"hour": 18, "minute": 2}
